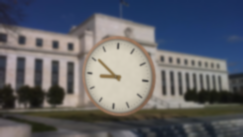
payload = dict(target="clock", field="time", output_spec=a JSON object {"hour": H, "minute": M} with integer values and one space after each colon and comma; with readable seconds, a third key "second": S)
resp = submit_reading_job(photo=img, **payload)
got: {"hour": 8, "minute": 51}
